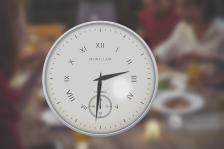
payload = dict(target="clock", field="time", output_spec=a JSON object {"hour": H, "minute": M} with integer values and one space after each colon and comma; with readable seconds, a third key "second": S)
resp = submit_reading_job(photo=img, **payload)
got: {"hour": 2, "minute": 31}
